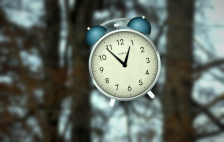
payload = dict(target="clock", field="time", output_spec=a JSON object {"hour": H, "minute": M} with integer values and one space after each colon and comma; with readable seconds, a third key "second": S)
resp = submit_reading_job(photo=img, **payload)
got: {"hour": 12, "minute": 54}
